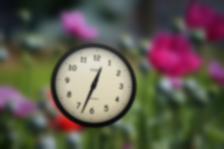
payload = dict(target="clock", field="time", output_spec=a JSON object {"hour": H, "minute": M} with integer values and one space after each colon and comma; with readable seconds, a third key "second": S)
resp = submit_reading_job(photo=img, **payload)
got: {"hour": 12, "minute": 33}
